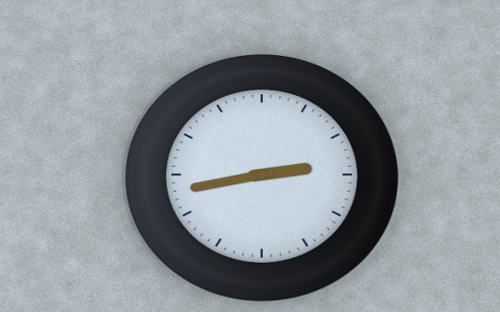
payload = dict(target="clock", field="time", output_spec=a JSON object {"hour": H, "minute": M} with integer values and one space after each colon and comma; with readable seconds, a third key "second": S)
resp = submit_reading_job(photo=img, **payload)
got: {"hour": 2, "minute": 43}
